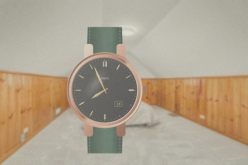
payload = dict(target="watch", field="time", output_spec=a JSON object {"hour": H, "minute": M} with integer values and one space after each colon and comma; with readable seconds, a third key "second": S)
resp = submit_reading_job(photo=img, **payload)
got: {"hour": 7, "minute": 56}
